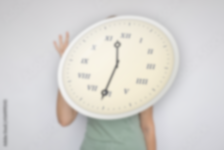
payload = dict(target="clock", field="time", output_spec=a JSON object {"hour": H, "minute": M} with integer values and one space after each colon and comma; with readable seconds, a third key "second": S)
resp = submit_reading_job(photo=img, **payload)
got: {"hour": 11, "minute": 31}
